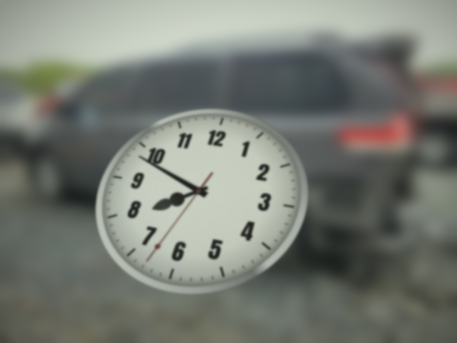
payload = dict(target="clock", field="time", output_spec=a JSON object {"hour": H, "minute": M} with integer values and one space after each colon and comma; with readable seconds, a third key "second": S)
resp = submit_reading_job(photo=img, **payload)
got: {"hour": 7, "minute": 48, "second": 33}
